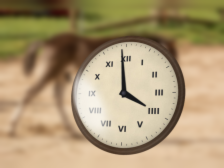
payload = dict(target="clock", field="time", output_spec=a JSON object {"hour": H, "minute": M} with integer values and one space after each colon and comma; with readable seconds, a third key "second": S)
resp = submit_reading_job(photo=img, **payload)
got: {"hour": 3, "minute": 59}
